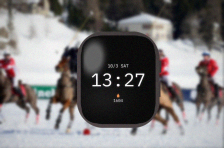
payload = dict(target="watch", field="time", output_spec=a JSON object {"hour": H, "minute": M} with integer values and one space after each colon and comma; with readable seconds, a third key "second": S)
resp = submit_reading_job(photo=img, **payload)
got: {"hour": 13, "minute": 27}
